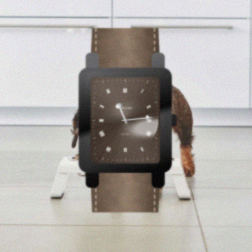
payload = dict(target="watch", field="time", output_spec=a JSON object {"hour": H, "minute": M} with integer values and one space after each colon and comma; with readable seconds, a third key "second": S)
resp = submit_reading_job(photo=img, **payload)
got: {"hour": 11, "minute": 14}
